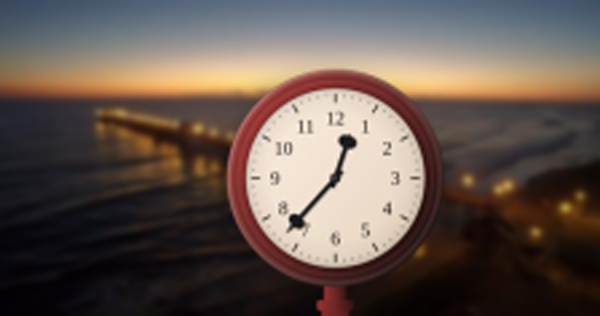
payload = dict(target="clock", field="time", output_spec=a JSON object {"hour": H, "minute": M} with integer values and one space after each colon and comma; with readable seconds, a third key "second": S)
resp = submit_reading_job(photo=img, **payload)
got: {"hour": 12, "minute": 37}
